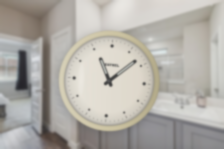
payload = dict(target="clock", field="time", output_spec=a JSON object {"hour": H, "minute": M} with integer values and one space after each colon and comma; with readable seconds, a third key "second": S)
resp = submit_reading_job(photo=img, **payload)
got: {"hour": 11, "minute": 8}
